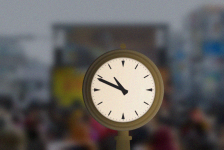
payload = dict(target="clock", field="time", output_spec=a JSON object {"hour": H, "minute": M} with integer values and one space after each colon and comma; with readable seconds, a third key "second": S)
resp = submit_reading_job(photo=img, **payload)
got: {"hour": 10, "minute": 49}
